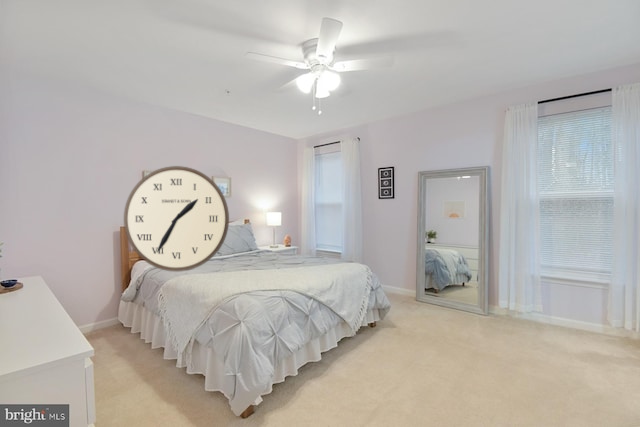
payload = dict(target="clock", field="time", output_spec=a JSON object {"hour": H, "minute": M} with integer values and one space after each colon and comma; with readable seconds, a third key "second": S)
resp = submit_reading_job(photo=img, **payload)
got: {"hour": 1, "minute": 35}
